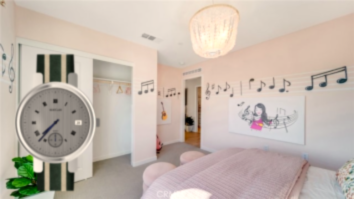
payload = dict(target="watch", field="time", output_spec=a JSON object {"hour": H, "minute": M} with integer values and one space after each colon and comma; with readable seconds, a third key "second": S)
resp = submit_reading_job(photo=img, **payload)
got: {"hour": 7, "minute": 37}
